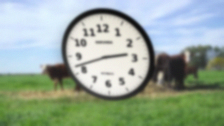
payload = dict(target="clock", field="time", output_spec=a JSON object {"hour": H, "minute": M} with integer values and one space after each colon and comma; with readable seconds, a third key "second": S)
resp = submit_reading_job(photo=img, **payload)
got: {"hour": 2, "minute": 42}
